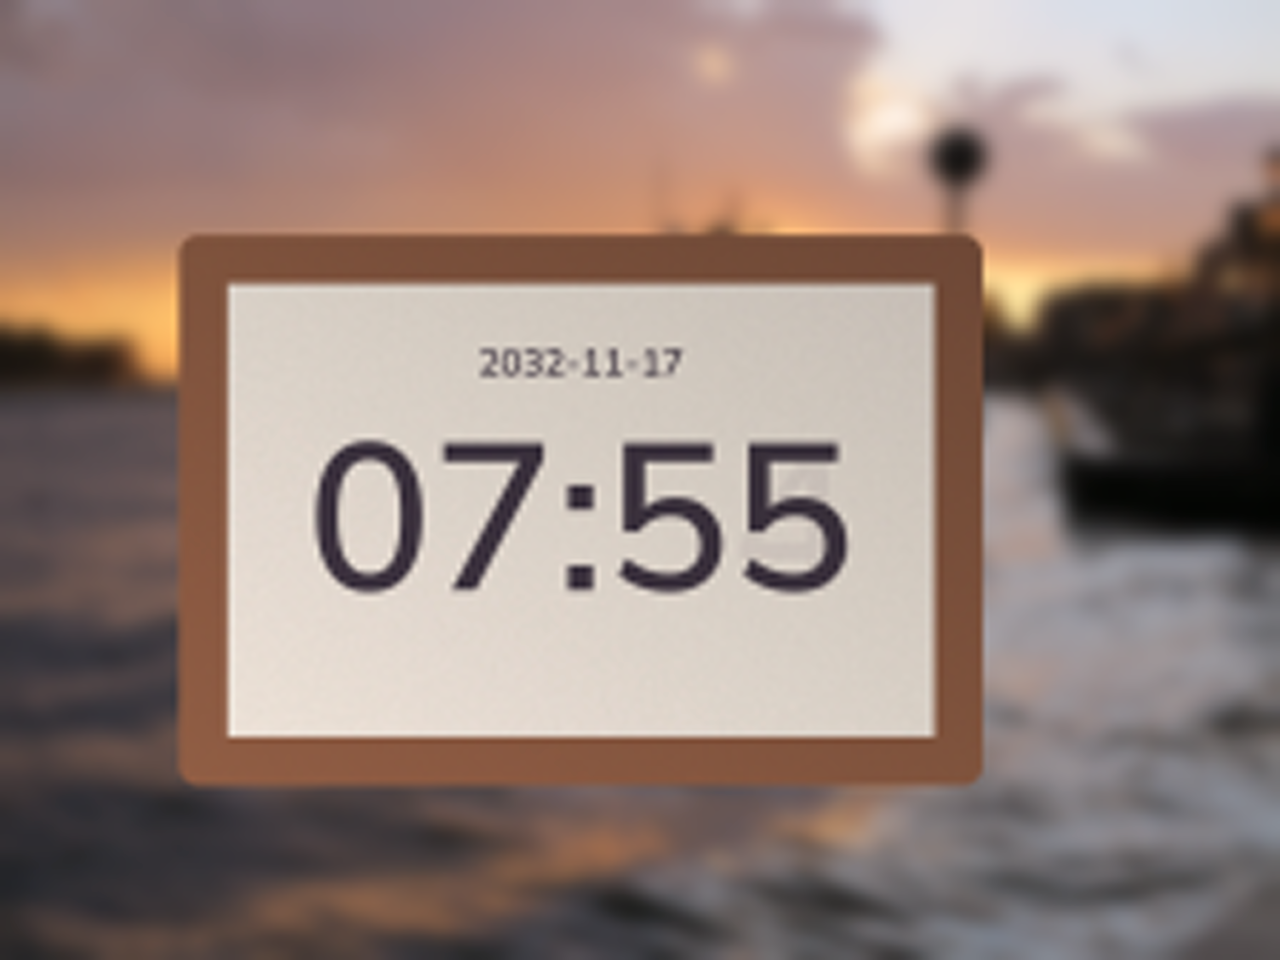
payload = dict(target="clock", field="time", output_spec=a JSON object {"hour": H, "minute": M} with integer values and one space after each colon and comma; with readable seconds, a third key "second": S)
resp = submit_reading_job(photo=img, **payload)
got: {"hour": 7, "minute": 55}
